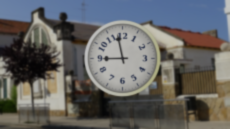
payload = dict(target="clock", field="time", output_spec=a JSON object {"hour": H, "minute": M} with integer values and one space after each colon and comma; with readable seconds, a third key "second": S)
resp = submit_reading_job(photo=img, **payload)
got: {"hour": 8, "minute": 58}
